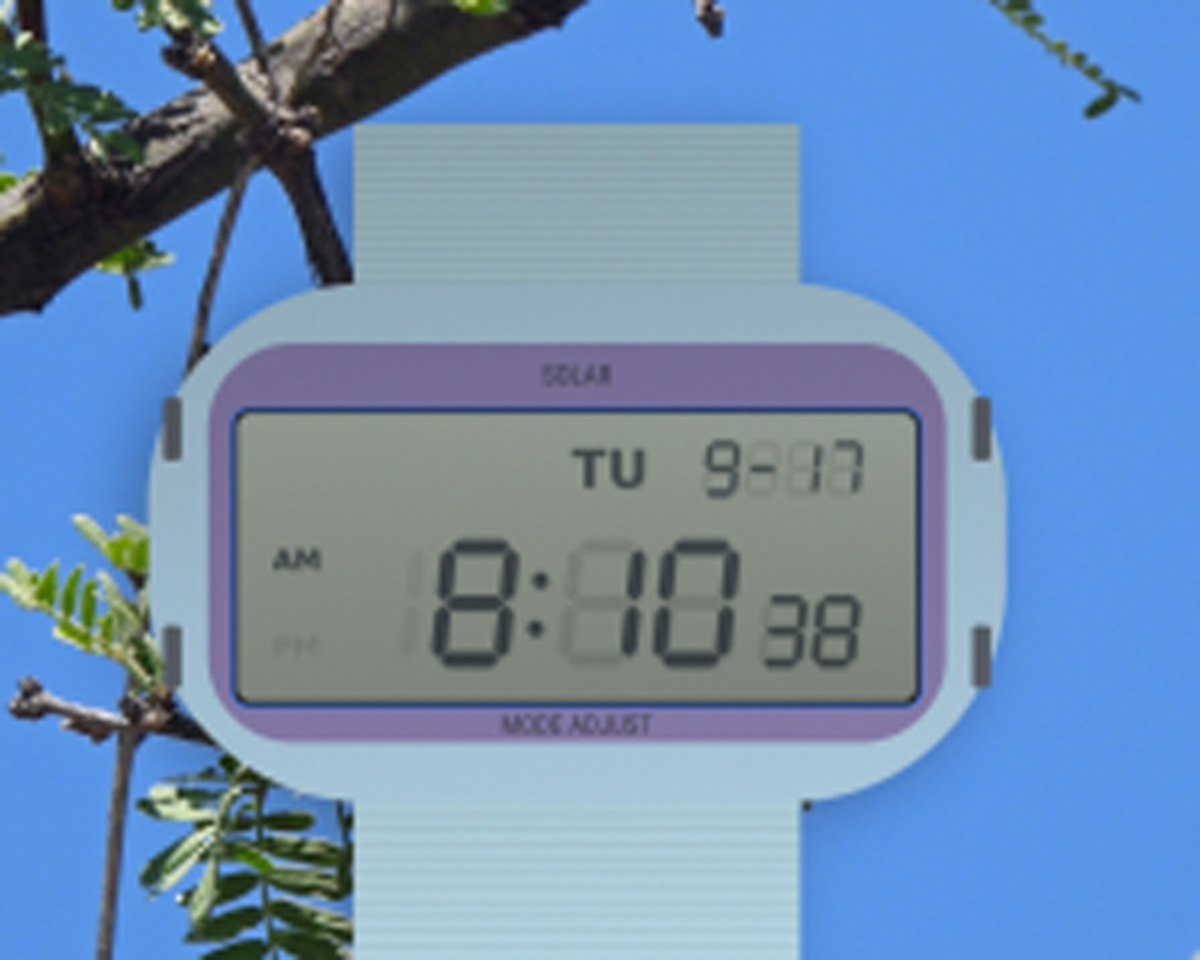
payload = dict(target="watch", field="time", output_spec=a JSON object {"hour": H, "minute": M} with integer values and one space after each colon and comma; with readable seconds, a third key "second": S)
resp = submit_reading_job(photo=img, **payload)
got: {"hour": 8, "minute": 10, "second": 38}
